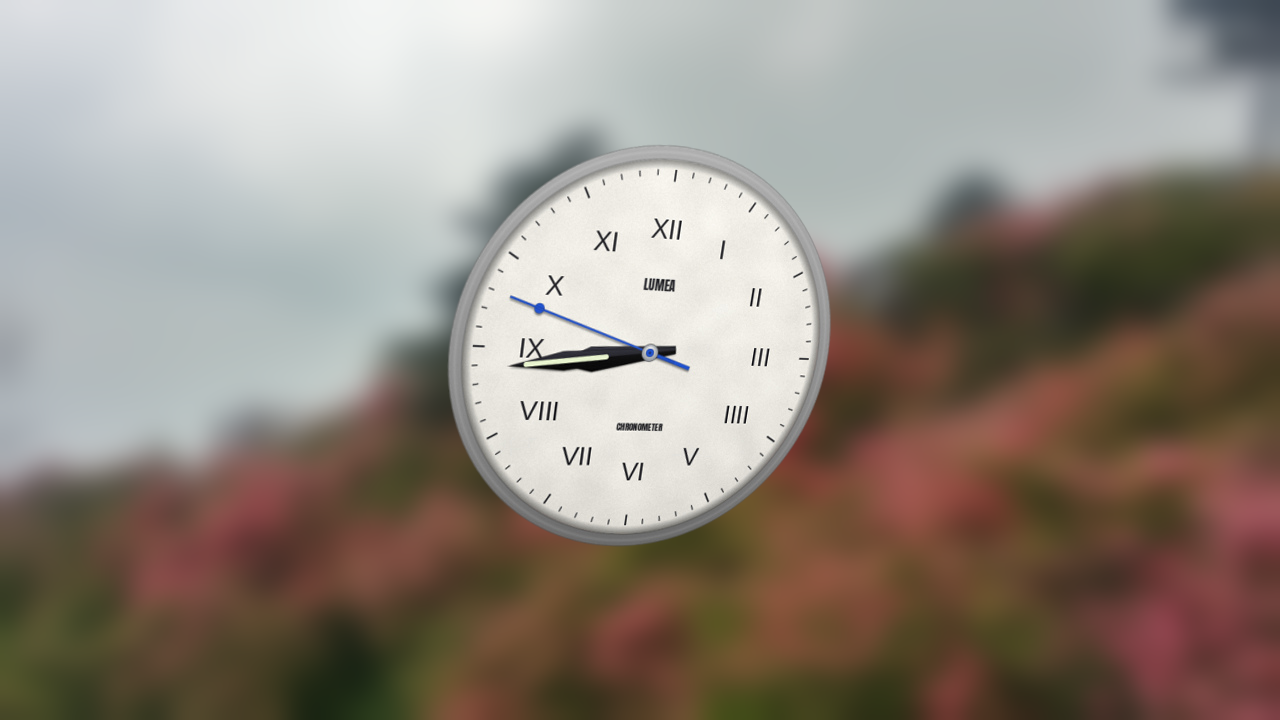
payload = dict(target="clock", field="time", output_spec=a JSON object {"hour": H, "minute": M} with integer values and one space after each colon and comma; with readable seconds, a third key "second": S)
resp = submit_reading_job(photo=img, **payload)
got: {"hour": 8, "minute": 43, "second": 48}
